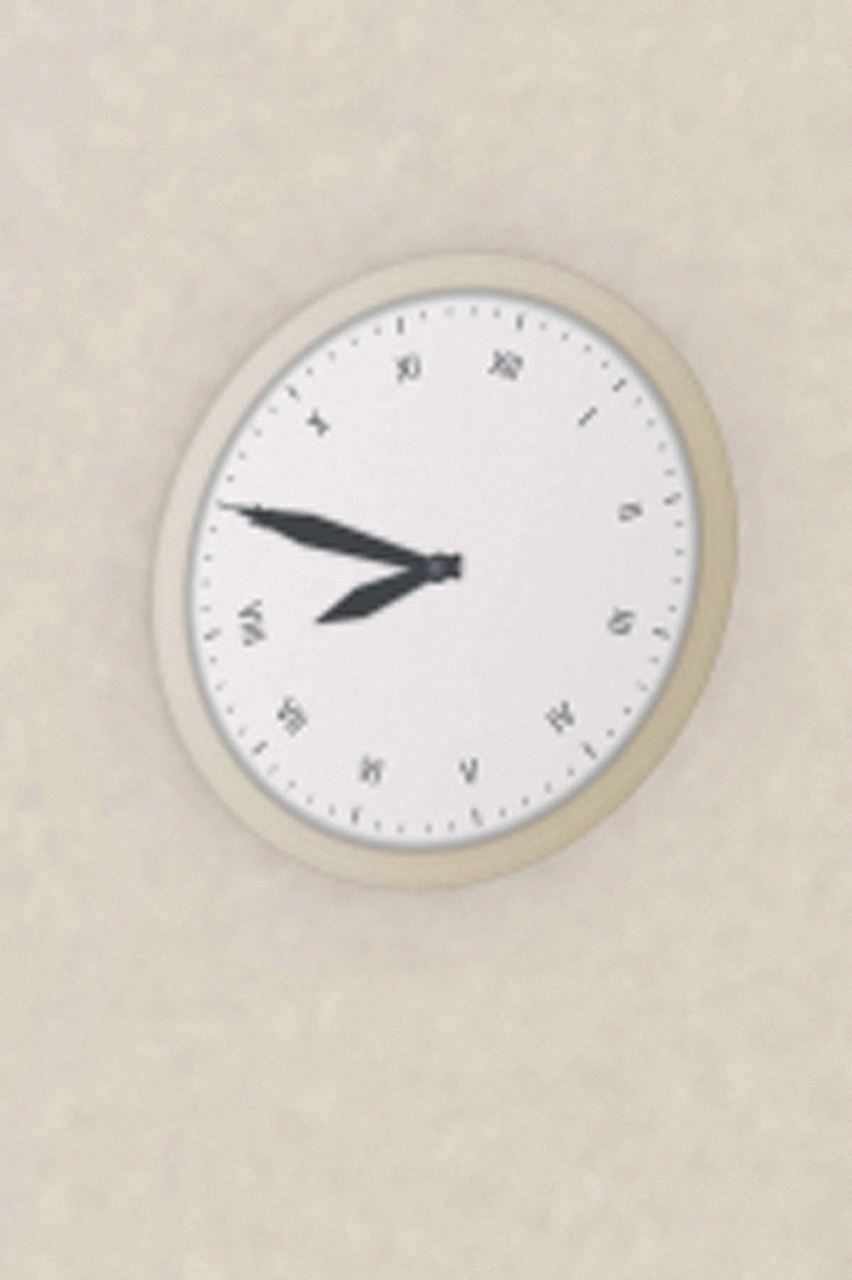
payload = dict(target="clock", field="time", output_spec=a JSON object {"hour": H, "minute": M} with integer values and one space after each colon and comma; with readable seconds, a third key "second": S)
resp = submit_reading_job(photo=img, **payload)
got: {"hour": 7, "minute": 45}
